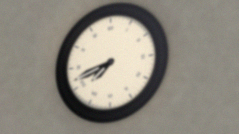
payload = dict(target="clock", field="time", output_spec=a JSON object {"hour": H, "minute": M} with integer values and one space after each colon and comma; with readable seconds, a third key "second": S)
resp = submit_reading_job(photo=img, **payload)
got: {"hour": 7, "minute": 42}
